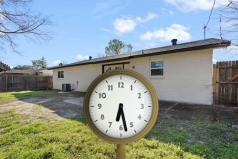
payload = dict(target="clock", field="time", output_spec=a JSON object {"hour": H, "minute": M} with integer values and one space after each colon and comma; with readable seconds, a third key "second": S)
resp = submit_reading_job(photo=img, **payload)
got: {"hour": 6, "minute": 28}
